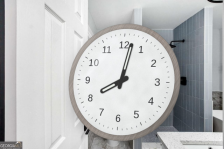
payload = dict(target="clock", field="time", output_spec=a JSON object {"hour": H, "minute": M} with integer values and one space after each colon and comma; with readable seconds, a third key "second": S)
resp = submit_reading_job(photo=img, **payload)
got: {"hour": 8, "minute": 2}
